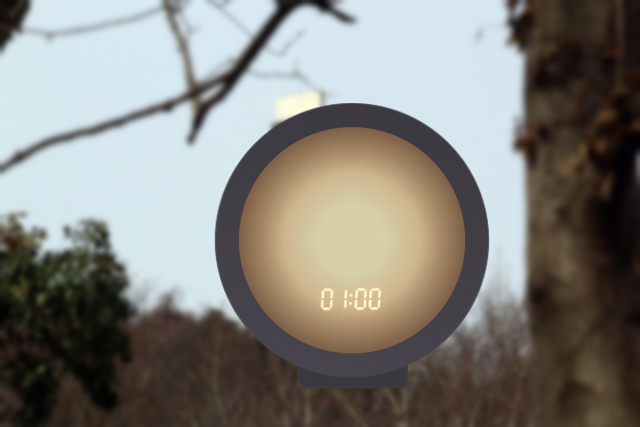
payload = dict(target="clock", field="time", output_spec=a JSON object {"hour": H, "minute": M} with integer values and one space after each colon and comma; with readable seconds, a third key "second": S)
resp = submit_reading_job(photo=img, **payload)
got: {"hour": 1, "minute": 0}
